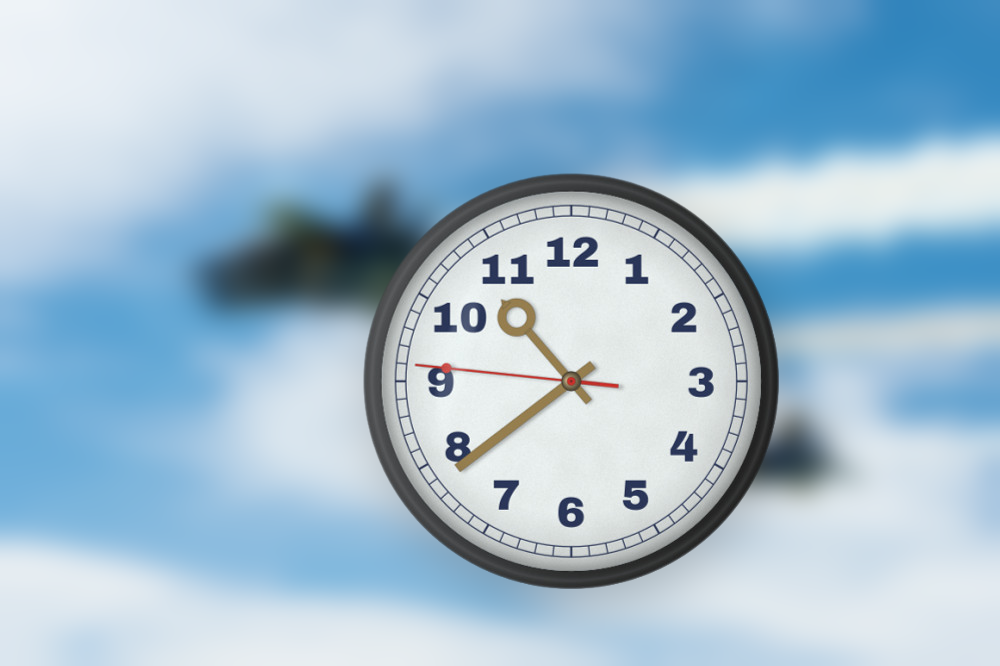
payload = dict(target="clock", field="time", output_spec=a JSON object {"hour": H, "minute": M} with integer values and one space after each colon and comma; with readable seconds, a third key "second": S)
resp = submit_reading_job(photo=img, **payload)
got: {"hour": 10, "minute": 38, "second": 46}
